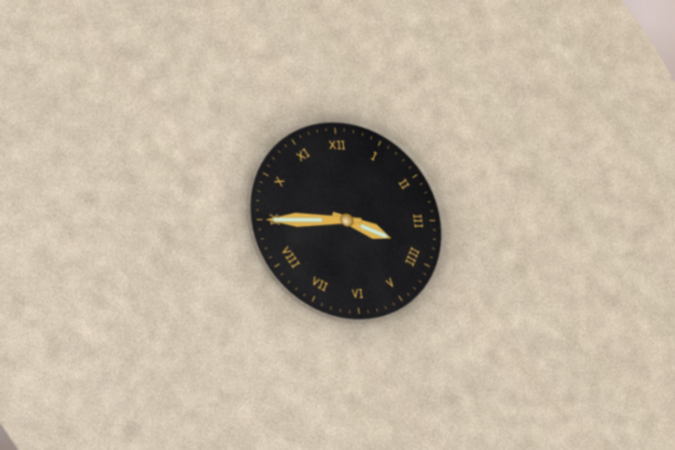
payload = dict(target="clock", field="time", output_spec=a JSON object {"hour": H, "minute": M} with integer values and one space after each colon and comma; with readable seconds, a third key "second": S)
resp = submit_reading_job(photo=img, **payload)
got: {"hour": 3, "minute": 45}
